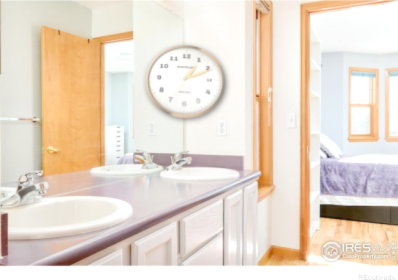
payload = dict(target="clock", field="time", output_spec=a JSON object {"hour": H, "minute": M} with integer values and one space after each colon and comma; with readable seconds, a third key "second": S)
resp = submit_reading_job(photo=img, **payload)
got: {"hour": 1, "minute": 11}
